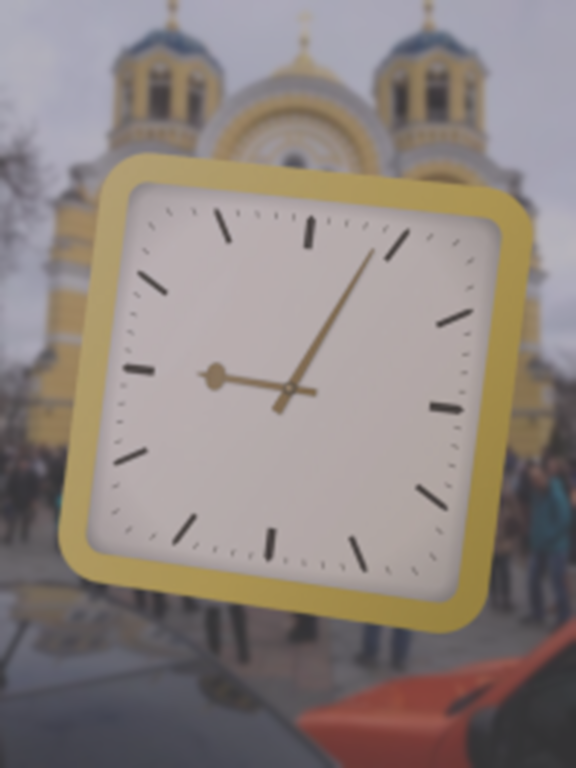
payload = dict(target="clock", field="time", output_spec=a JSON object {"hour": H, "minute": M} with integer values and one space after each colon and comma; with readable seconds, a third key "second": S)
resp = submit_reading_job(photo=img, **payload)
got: {"hour": 9, "minute": 4}
